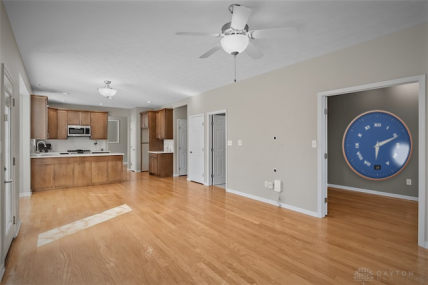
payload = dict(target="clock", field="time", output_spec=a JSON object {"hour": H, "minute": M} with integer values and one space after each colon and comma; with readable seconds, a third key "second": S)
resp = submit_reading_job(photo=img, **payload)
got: {"hour": 6, "minute": 11}
